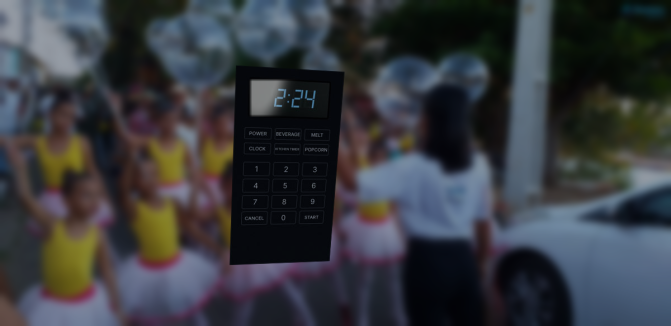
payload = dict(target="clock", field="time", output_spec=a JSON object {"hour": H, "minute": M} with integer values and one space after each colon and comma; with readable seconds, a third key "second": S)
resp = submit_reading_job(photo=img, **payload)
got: {"hour": 2, "minute": 24}
